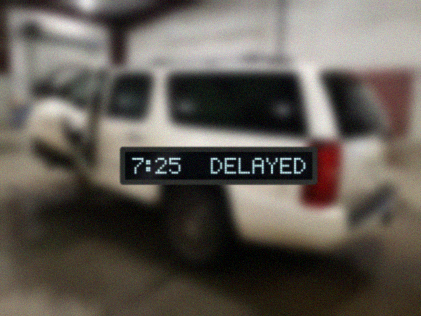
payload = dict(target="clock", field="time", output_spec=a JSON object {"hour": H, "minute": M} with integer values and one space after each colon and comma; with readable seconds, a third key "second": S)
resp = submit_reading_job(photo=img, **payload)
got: {"hour": 7, "minute": 25}
